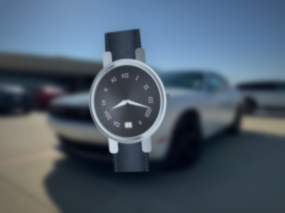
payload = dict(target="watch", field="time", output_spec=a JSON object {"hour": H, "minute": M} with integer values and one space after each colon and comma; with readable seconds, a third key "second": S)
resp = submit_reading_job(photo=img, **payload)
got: {"hour": 8, "minute": 18}
